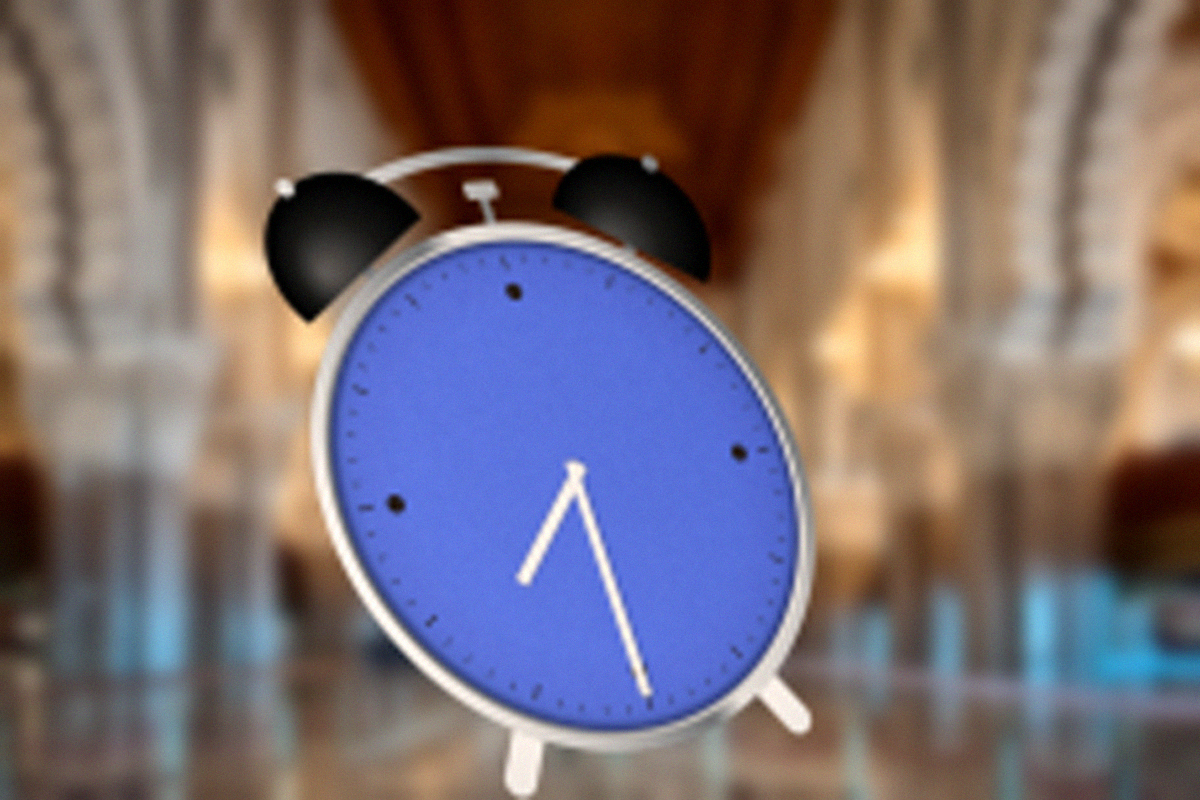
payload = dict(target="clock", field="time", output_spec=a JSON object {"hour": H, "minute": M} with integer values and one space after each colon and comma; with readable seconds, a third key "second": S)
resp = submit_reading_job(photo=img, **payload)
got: {"hour": 7, "minute": 30}
